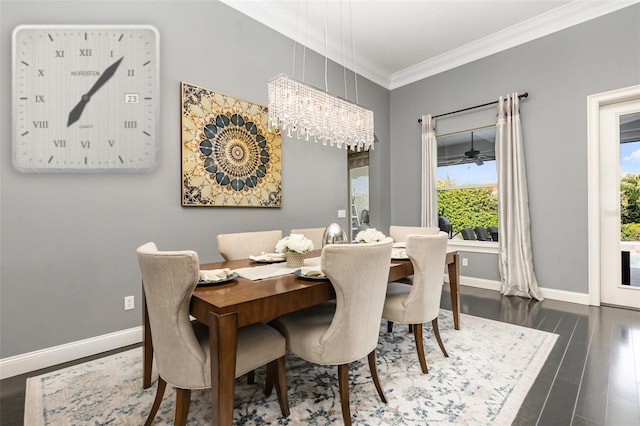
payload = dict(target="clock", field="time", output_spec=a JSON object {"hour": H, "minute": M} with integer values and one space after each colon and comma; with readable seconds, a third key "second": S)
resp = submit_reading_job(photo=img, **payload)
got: {"hour": 7, "minute": 7}
